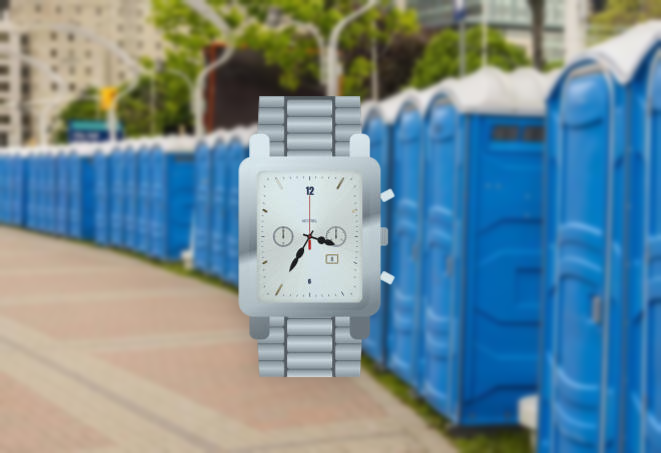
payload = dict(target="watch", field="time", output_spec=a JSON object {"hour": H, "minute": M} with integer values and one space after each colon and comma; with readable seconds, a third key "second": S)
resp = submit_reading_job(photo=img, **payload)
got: {"hour": 3, "minute": 35}
